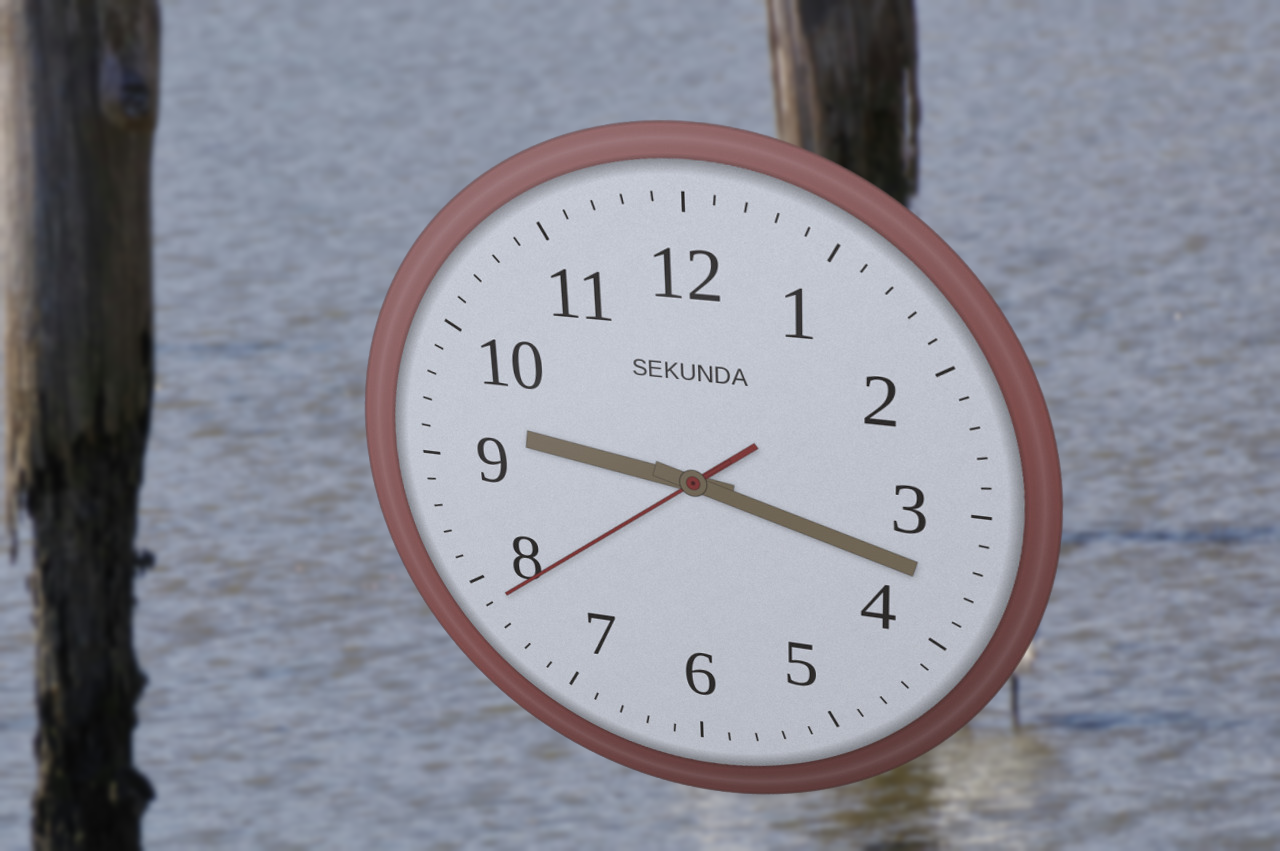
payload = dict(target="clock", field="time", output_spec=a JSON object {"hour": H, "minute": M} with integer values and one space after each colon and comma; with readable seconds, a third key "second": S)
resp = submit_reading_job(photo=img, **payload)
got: {"hour": 9, "minute": 17, "second": 39}
